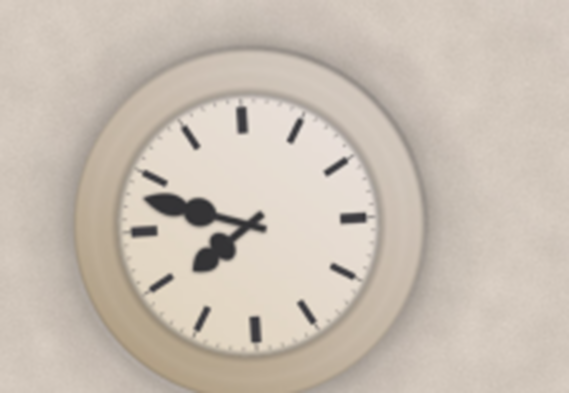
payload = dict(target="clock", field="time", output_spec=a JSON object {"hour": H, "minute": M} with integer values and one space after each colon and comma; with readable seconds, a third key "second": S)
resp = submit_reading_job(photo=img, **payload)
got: {"hour": 7, "minute": 48}
